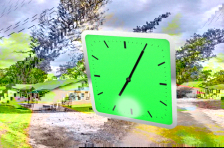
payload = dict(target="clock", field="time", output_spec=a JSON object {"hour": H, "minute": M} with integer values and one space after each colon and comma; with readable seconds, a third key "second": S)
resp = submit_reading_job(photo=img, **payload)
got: {"hour": 7, "minute": 5}
